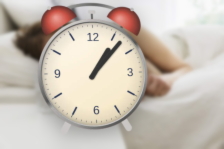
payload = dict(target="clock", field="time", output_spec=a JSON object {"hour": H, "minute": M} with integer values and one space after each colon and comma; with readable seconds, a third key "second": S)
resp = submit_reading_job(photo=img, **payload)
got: {"hour": 1, "minute": 7}
